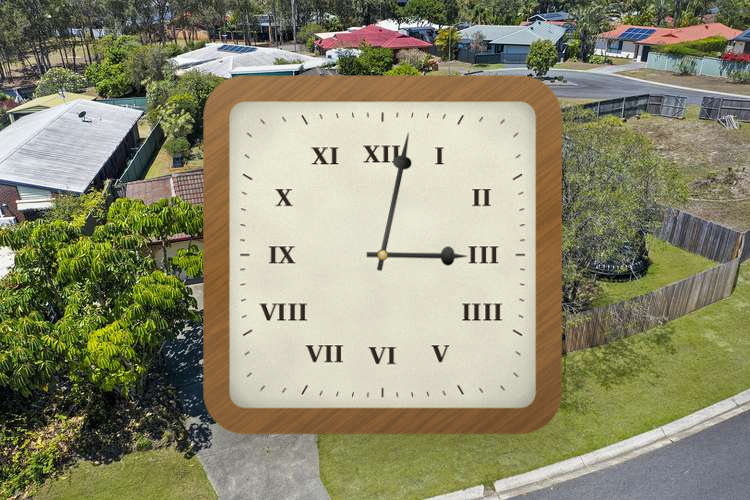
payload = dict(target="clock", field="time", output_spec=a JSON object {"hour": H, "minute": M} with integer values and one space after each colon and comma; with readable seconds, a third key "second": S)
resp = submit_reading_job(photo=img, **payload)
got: {"hour": 3, "minute": 2}
